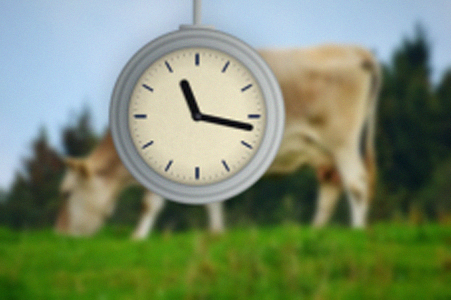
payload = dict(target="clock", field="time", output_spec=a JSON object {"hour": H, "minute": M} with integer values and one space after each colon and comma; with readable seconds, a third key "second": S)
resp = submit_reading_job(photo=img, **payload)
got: {"hour": 11, "minute": 17}
